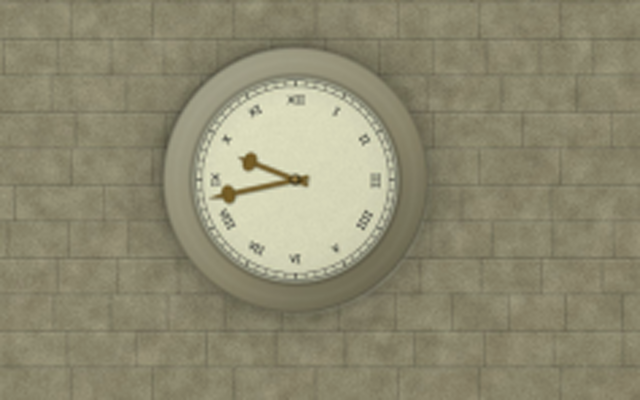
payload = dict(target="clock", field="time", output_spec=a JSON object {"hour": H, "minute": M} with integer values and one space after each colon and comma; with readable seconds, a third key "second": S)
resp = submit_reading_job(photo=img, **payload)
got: {"hour": 9, "minute": 43}
